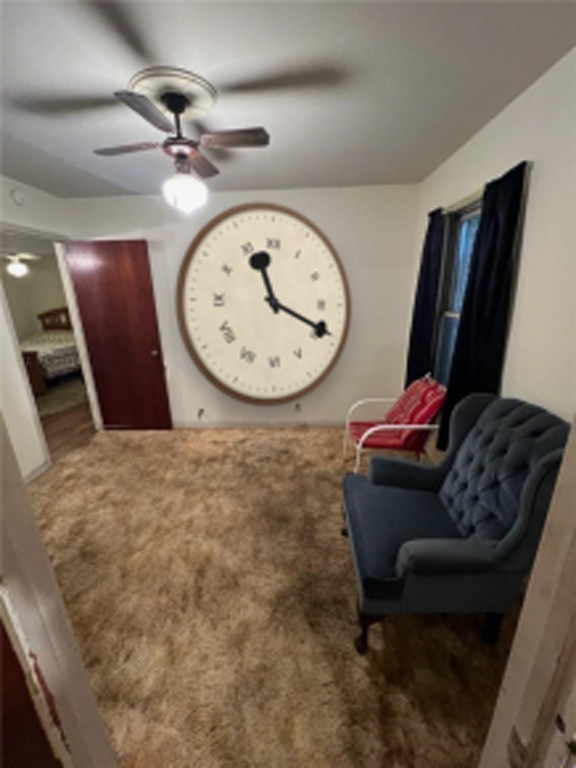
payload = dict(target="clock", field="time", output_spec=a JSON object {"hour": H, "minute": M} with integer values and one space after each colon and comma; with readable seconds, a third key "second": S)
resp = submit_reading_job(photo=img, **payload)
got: {"hour": 11, "minute": 19}
